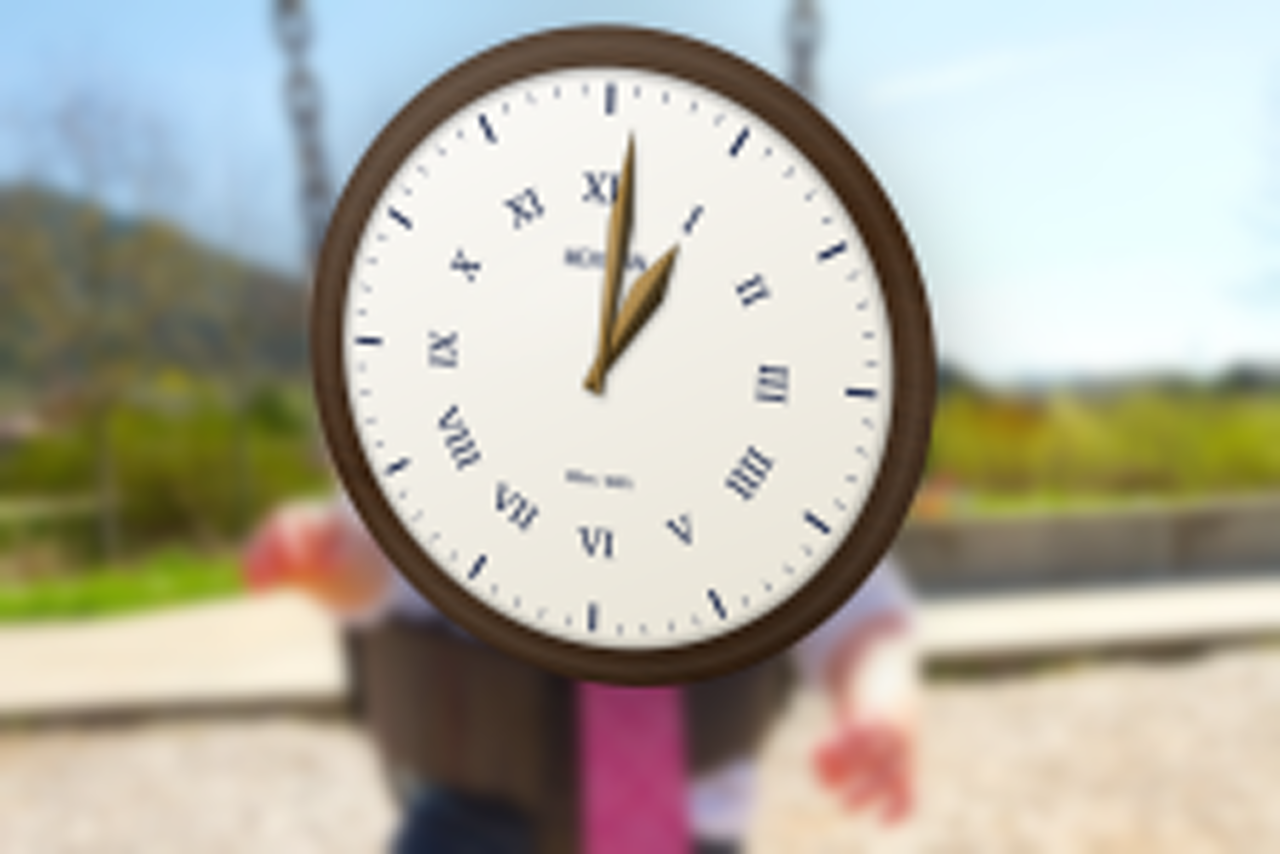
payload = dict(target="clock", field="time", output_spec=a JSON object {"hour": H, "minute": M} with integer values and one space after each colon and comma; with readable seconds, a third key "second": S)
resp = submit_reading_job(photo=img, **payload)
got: {"hour": 1, "minute": 1}
